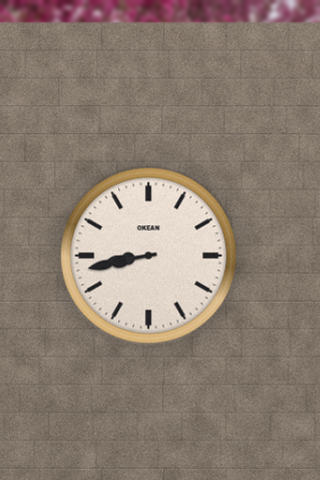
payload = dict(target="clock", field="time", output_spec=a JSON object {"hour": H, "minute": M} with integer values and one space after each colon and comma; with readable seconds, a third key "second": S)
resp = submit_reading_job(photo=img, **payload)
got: {"hour": 8, "minute": 43}
